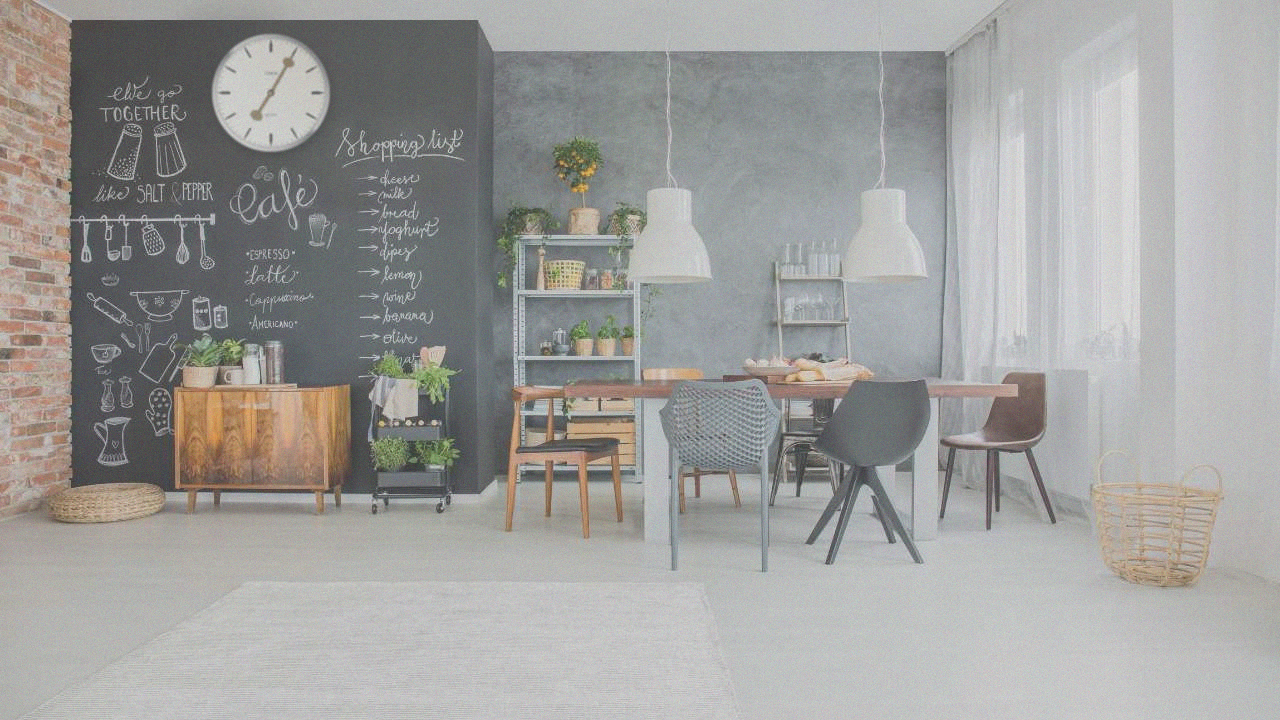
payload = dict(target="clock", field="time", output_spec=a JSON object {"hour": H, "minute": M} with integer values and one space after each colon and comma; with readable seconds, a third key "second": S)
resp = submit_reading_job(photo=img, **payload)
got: {"hour": 7, "minute": 5}
